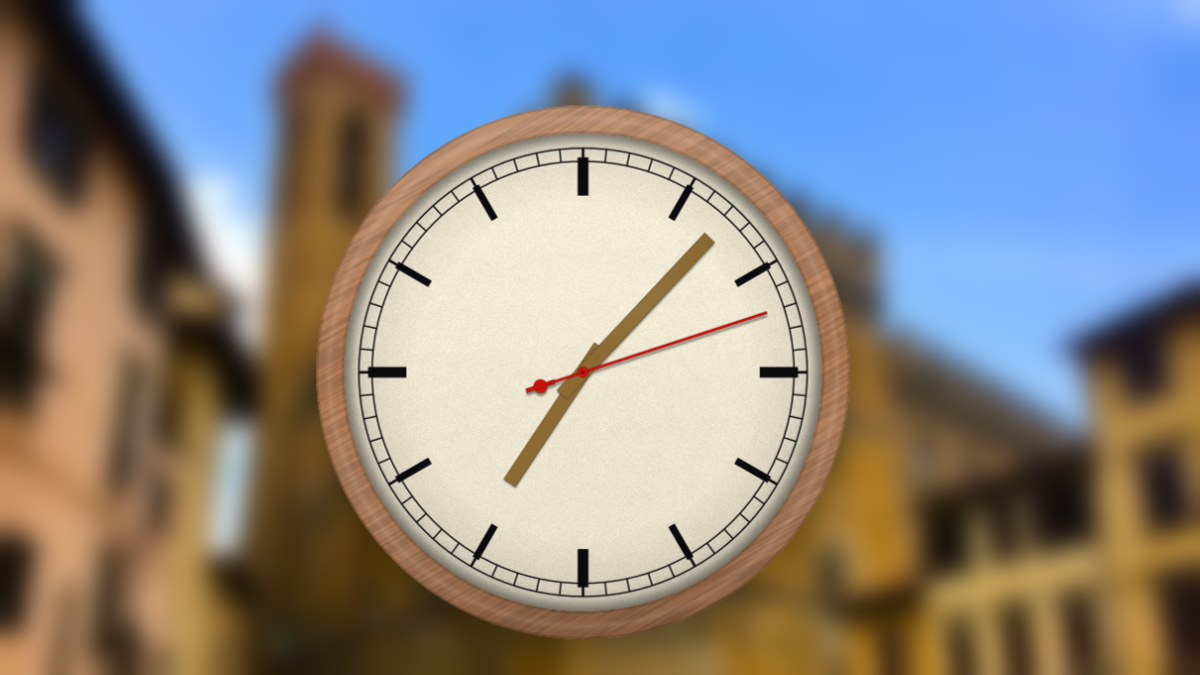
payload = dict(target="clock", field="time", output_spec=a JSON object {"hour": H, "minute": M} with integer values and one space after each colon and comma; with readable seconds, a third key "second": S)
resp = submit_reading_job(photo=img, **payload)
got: {"hour": 7, "minute": 7, "second": 12}
